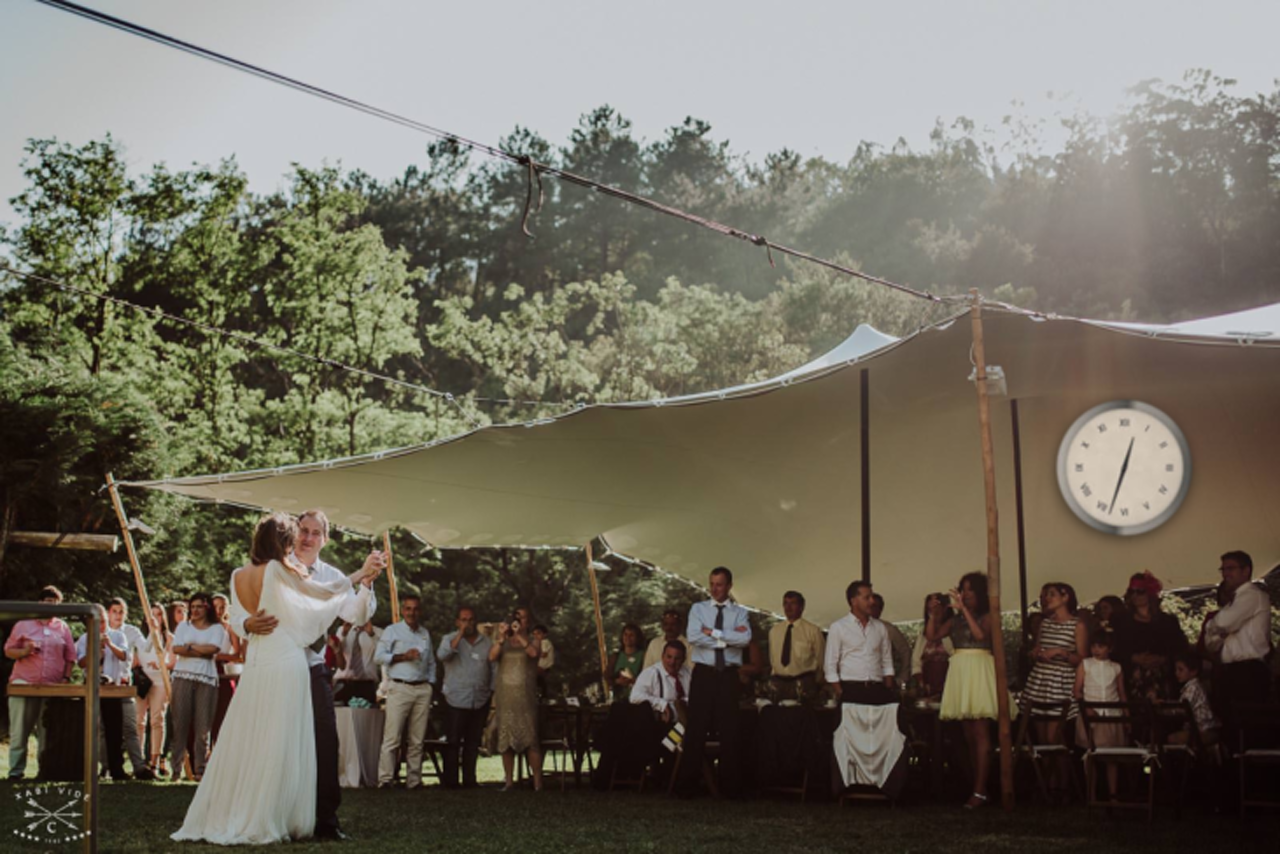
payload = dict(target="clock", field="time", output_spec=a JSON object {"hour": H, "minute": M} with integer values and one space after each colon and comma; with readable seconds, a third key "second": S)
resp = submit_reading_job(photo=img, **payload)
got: {"hour": 12, "minute": 33}
